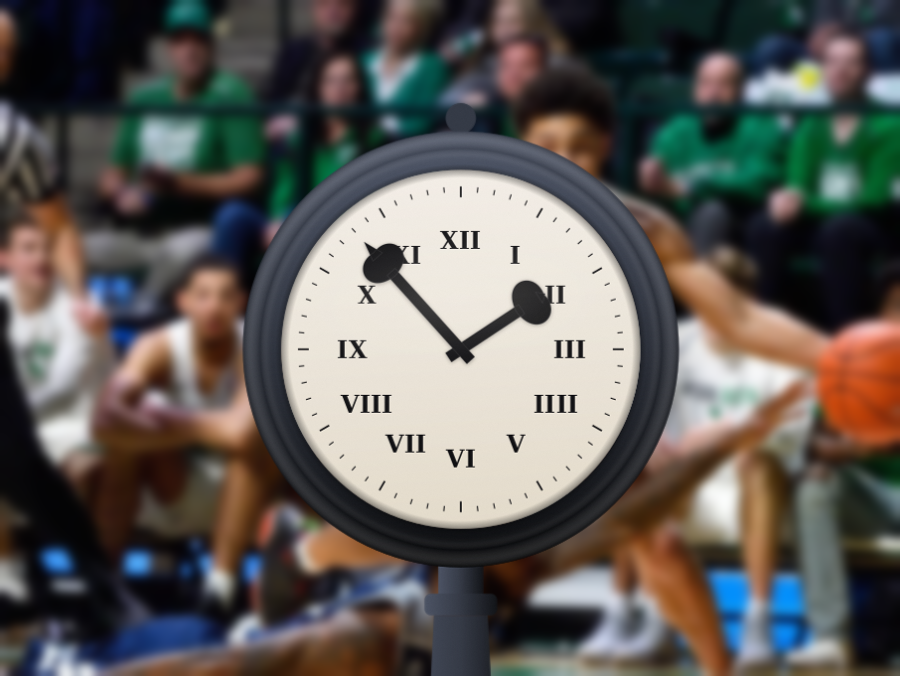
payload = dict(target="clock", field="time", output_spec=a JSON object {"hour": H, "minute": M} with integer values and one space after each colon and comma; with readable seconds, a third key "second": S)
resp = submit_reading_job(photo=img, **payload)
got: {"hour": 1, "minute": 53}
